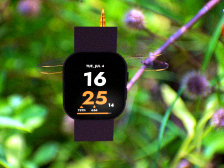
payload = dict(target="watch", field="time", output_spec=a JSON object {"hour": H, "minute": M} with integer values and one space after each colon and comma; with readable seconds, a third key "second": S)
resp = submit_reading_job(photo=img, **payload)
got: {"hour": 16, "minute": 25}
